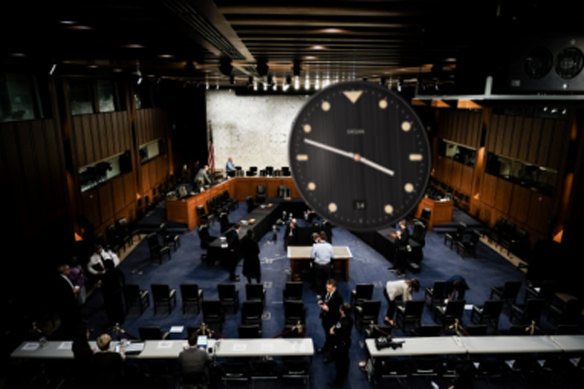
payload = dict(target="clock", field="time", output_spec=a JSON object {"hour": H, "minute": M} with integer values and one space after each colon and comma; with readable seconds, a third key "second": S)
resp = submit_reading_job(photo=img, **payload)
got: {"hour": 3, "minute": 48}
